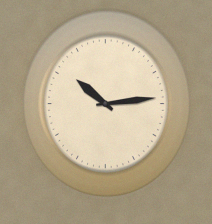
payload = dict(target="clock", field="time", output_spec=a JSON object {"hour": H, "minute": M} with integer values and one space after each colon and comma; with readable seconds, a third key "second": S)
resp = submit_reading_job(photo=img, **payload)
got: {"hour": 10, "minute": 14}
